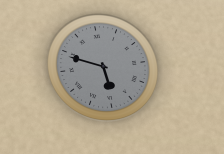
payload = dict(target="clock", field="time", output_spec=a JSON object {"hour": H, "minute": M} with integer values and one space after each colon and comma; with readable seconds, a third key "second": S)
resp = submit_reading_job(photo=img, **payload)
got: {"hour": 5, "minute": 49}
